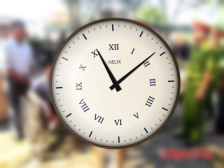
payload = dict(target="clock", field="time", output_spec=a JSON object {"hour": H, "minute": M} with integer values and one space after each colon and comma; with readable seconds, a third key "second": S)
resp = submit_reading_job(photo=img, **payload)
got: {"hour": 11, "minute": 9}
